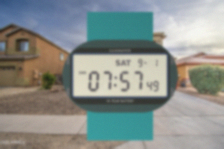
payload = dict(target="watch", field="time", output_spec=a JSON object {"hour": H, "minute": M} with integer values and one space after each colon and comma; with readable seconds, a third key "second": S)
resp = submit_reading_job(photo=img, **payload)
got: {"hour": 7, "minute": 57}
